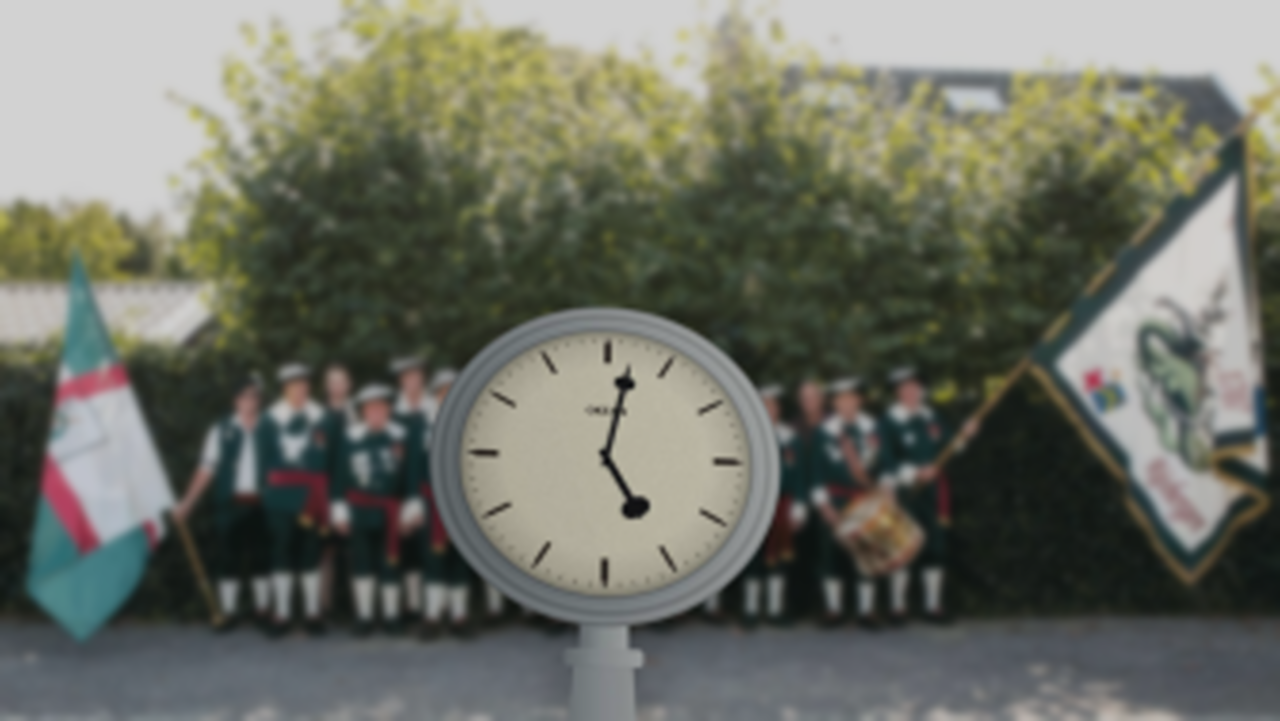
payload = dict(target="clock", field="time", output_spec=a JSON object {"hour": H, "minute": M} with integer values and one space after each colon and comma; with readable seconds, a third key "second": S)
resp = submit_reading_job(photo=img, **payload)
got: {"hour": 5, "minute": 2}
